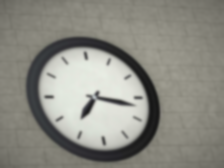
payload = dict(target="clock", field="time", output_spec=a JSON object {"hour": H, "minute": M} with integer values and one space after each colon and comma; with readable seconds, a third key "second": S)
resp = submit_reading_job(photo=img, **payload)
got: {"hour": 7, "minute": 17}
